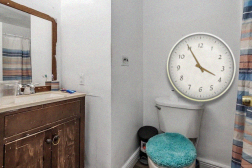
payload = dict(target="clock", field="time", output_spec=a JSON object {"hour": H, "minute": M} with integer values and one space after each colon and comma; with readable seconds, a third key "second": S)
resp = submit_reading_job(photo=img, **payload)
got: {"hour": 3, "minute": 55}
